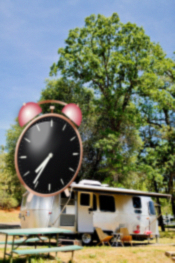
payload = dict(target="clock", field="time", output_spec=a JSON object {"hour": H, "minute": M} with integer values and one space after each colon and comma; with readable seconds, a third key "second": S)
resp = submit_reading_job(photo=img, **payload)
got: {"hour": 7, "minute": 36}
